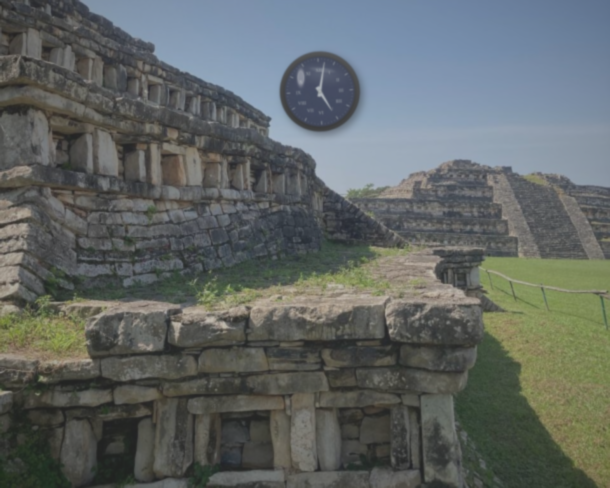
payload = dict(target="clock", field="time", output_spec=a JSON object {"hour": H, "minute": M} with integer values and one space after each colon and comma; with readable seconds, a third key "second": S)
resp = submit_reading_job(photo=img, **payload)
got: {"hour": 5, "minute": 2}
